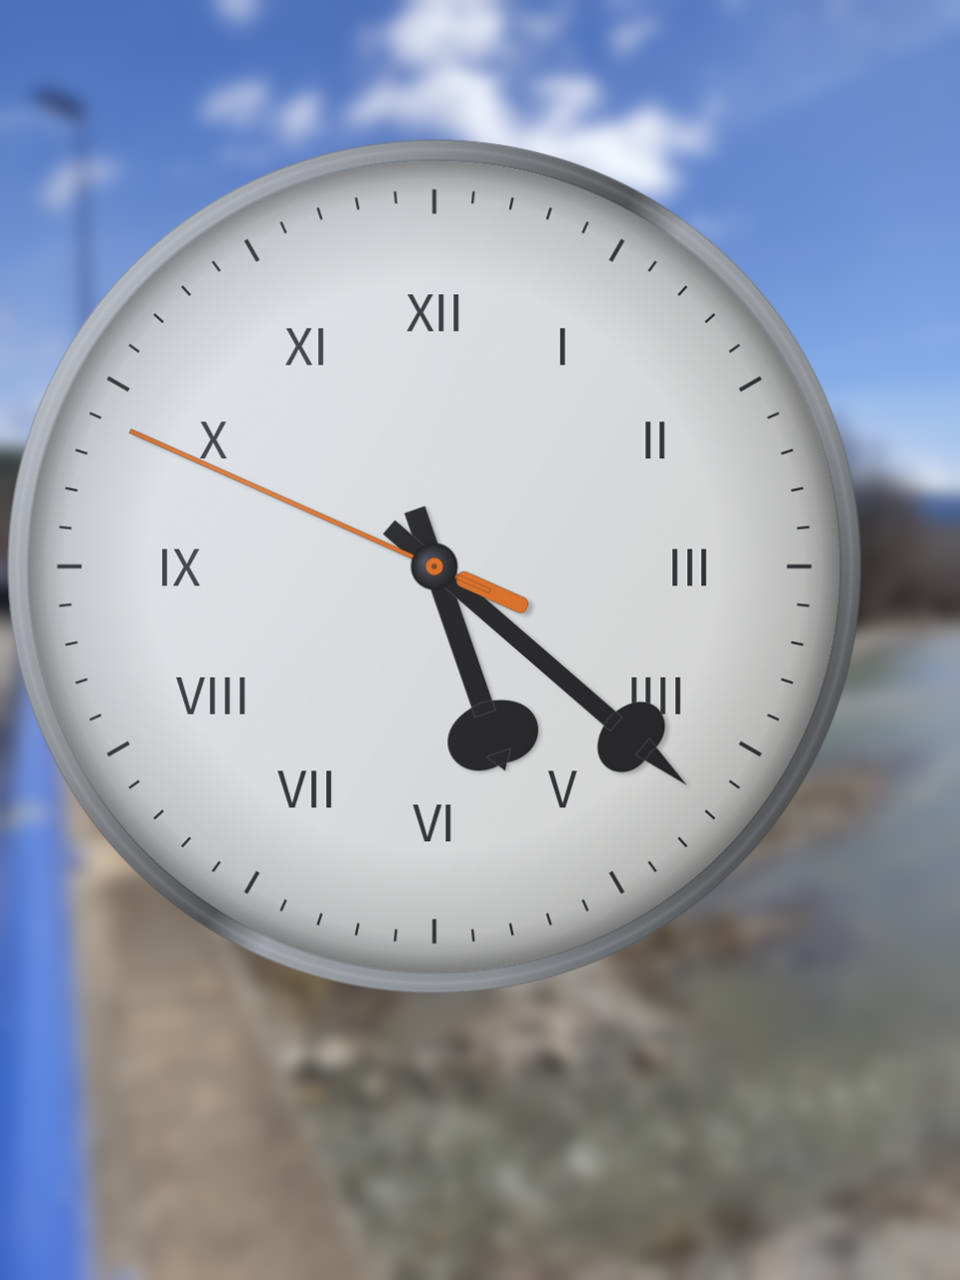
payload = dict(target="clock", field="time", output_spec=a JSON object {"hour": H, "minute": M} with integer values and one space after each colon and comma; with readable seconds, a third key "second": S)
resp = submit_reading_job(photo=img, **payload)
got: {"hour": 5, "minute": 21, "second": 49}
